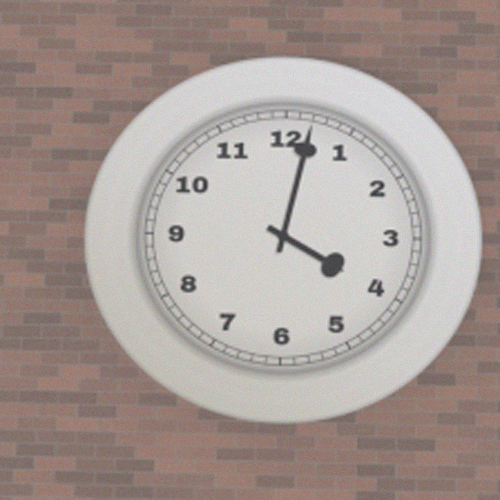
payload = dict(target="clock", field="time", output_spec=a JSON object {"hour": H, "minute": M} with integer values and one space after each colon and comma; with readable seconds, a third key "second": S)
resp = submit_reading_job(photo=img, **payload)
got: {"hour": 4, "minute": 2}
